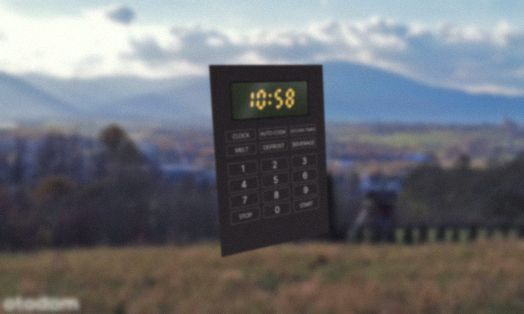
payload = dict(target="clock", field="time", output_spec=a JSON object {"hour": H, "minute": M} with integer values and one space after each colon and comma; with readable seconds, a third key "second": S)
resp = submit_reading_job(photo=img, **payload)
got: {"hour": 10, "minute": 58}
